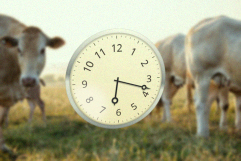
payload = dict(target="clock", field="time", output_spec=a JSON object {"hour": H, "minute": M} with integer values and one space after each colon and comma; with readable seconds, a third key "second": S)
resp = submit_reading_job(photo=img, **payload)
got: {"hour": 6, "minute": 18}
